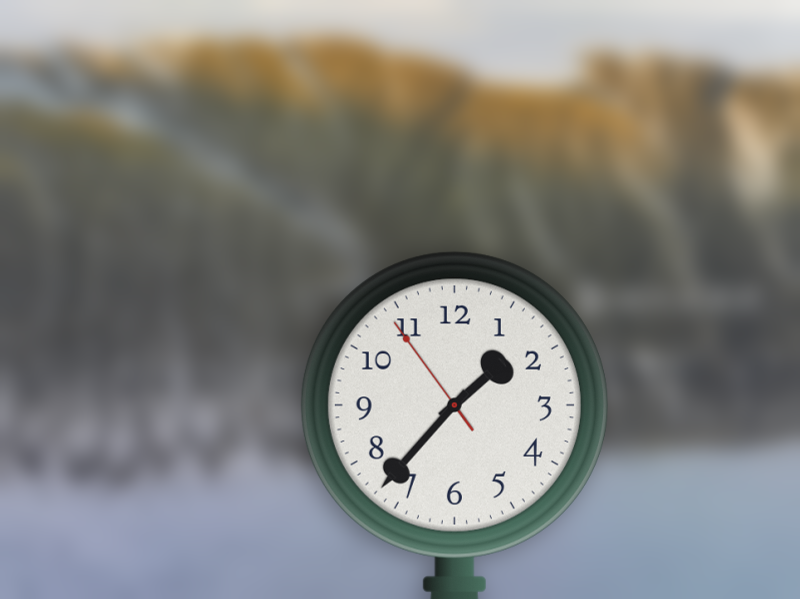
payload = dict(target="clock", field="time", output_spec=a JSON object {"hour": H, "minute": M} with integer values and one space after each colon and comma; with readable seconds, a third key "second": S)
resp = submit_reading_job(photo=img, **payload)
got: {"hour": 1, "minute": 36, "second": 54}
